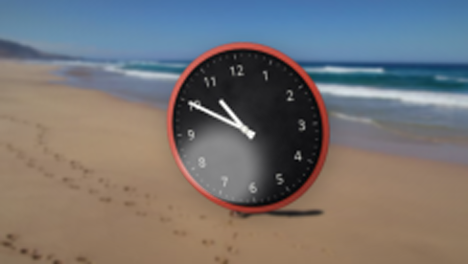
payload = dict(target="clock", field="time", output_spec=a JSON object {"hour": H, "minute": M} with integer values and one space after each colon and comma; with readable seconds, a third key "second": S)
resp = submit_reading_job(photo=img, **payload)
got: {"hour": 10, "minute": 50}
